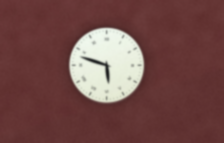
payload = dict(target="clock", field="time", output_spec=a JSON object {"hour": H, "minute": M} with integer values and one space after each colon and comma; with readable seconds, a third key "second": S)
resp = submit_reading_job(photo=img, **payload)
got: {"hour": 5, "minute": 48}
